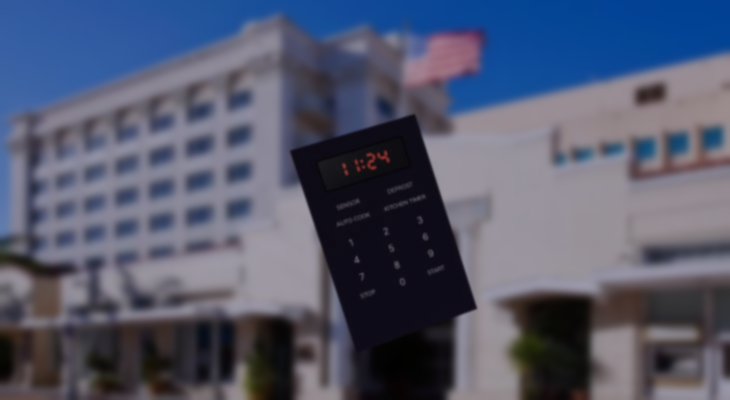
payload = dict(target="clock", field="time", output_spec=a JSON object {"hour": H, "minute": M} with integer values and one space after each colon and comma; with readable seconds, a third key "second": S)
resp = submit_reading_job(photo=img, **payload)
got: {"hour": 11, "minute": 24}
